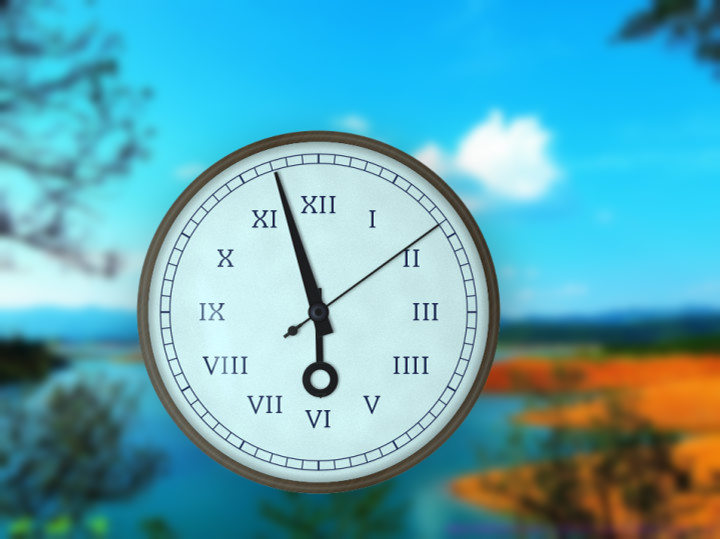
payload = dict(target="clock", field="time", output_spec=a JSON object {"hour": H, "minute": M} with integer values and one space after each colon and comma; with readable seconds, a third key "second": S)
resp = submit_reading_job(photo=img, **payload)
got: {"hour": 5, "minute": 57, "second": 9}
